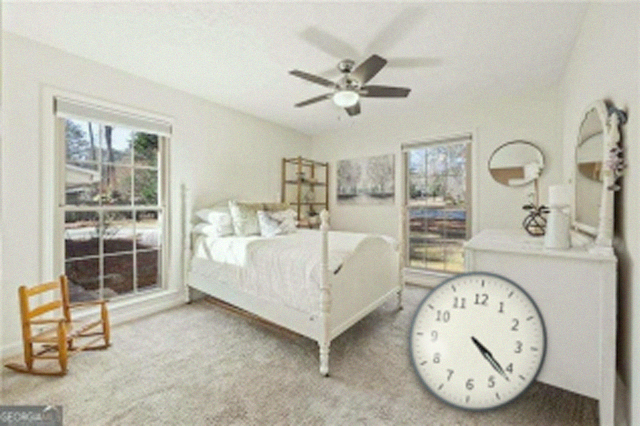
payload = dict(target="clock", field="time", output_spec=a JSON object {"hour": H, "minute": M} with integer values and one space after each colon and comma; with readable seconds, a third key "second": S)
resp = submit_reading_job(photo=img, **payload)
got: {"hour": 4, "minute": 22}
